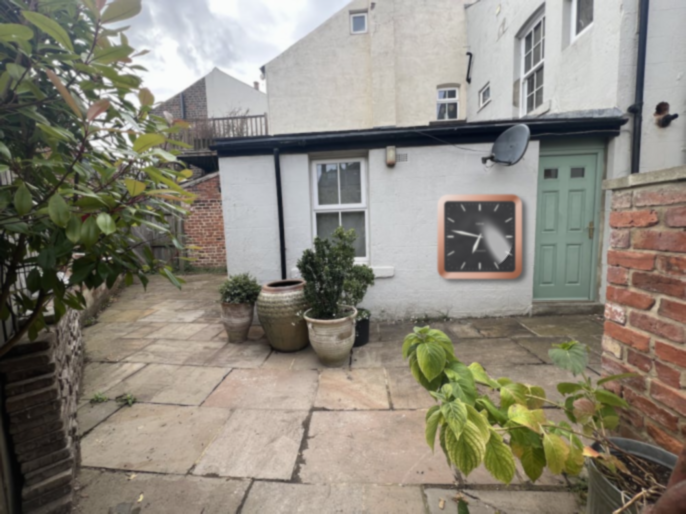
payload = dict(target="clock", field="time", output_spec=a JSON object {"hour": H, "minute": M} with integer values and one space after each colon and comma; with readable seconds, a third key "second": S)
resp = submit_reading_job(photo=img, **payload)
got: {"hour": 6, "minute": 47}
